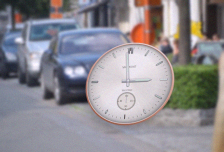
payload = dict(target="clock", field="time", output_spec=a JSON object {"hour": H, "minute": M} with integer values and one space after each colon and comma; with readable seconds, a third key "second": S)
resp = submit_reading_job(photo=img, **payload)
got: {"hour": 2, "minute": 59}
